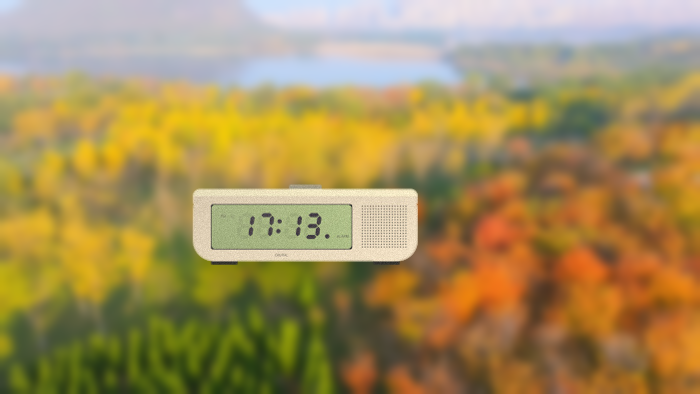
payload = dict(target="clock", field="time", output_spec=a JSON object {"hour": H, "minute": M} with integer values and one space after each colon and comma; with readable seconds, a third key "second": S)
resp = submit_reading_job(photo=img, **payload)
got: {"hour": 17, "minute": 13}
